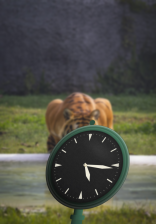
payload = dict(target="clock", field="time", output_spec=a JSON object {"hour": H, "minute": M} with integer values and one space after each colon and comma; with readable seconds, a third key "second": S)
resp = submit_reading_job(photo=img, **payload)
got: {"hour": 5, "minute": 16}
